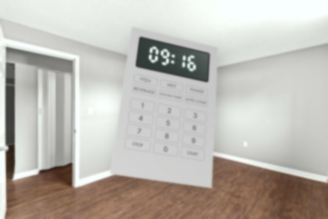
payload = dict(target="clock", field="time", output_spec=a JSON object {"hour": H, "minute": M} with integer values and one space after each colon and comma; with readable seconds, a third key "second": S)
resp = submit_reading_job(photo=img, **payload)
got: {"hour": 9, "minute": 16}
